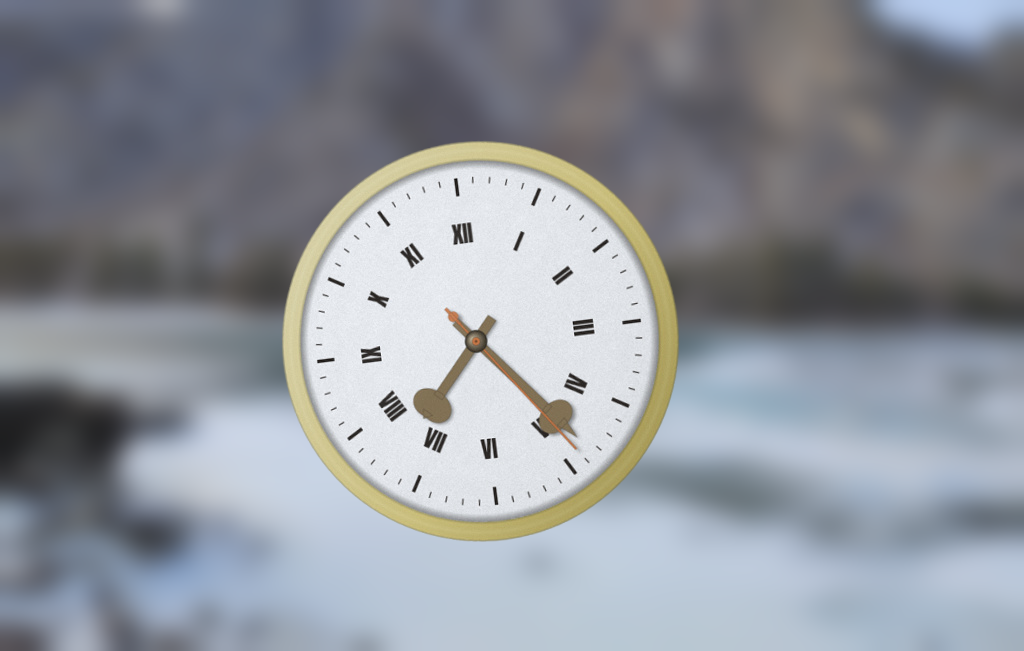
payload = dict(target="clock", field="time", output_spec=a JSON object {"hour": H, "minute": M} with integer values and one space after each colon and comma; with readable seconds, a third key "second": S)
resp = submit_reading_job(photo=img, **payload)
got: {"hour": 7, "minute": 23, "second": 24}
